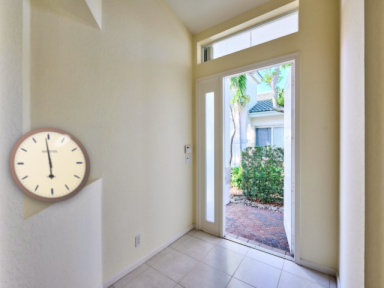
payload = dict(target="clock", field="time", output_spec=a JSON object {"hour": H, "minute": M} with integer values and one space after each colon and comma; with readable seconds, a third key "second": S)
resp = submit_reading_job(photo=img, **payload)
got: {"hour": 5, "minute": 59}
